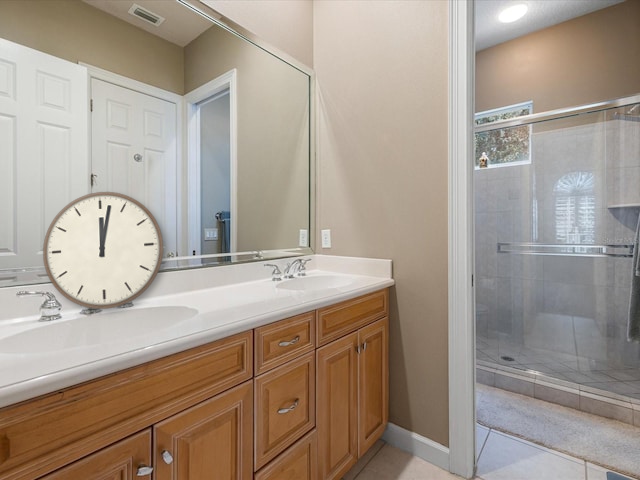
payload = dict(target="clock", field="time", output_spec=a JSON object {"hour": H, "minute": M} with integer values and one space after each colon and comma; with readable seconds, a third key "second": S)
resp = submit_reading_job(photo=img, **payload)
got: {"hour": 12, "minute": 2}
